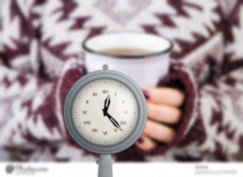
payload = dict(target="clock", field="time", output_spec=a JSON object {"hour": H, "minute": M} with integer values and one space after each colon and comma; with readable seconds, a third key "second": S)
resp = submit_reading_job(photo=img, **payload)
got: {"hour": 12, "minute": 23}
